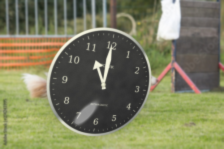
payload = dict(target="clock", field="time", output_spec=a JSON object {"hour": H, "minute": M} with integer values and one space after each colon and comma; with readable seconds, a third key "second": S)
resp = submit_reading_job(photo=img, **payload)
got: {"hour": 11, "minute": 0}
